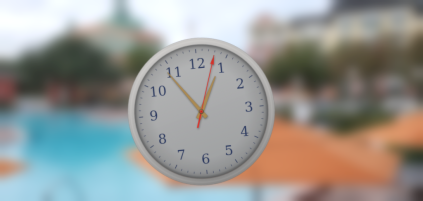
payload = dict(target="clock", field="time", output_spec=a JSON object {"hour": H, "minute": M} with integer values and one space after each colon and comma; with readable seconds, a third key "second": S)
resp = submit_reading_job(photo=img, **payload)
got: {"hour": 12, "minute": 54, "second": 3}
